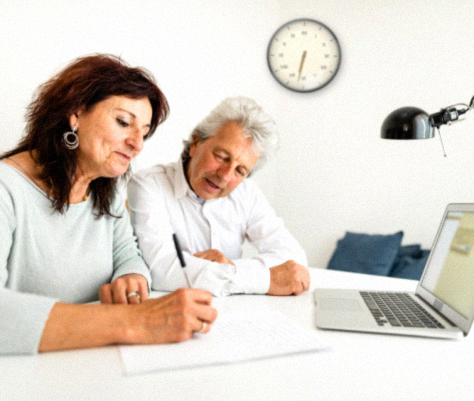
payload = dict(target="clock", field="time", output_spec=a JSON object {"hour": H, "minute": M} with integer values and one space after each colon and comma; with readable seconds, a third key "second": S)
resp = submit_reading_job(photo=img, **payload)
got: {"hour": 6, "minute": 32}
